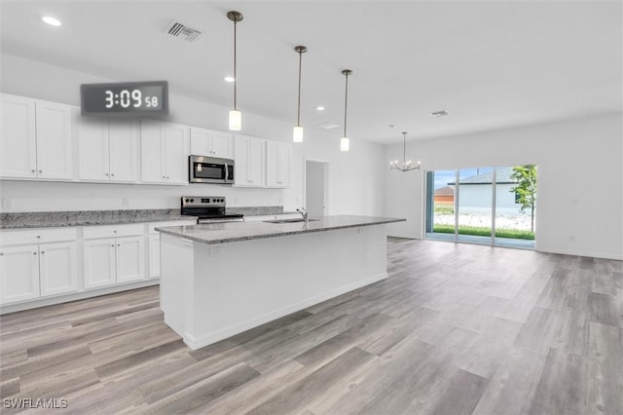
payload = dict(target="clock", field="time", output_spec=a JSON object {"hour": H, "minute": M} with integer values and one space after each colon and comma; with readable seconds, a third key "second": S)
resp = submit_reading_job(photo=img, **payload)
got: {"hour": 3, "minute": 9, "second": 58}
